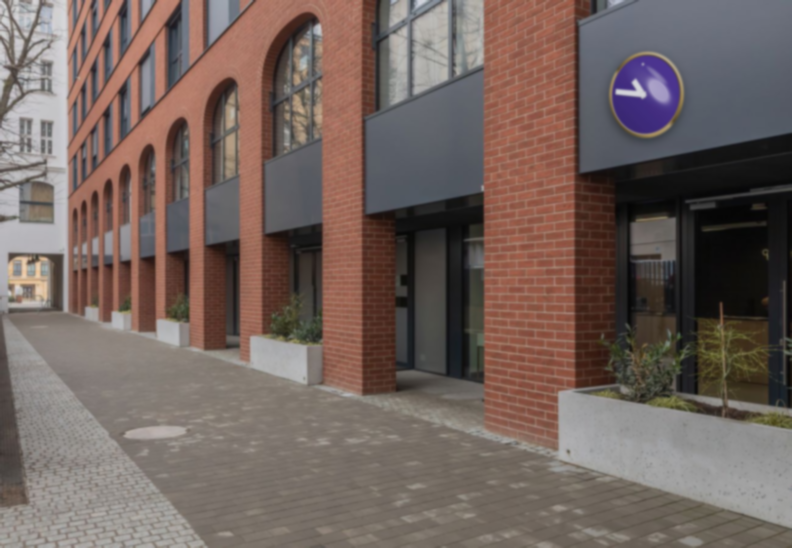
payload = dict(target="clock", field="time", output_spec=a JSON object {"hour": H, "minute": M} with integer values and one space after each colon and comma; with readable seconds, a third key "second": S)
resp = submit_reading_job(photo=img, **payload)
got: {"hour": 10, "minute": 46}
